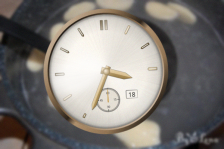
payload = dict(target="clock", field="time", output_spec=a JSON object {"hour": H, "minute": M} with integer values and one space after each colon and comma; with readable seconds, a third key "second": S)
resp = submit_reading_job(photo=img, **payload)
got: {"hour": 3, "minute": 34}
